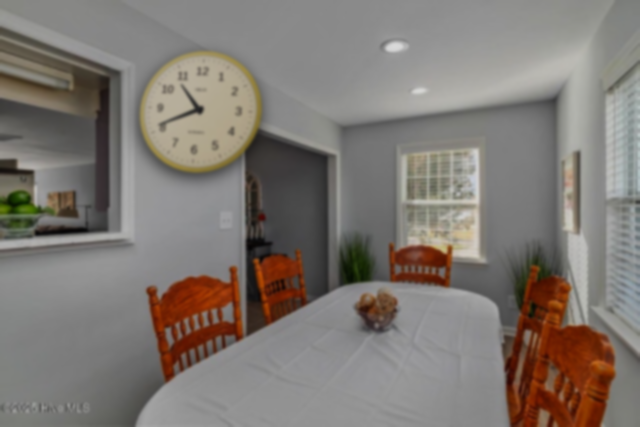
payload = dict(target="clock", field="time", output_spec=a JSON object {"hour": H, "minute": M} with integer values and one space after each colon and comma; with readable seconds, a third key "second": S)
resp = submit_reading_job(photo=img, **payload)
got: {"hour": 10, "minute": 41}
